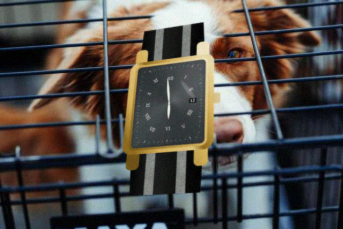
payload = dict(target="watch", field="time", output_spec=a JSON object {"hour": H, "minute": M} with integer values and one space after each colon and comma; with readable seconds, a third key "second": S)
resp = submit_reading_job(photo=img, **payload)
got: {"hour": 5, "minute": 59}
